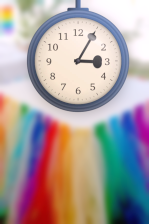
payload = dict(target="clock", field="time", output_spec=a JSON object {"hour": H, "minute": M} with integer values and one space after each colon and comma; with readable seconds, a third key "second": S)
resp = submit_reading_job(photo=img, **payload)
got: {"hour": 3, "minute": 5}
